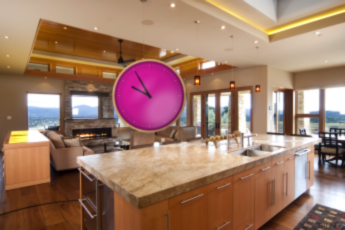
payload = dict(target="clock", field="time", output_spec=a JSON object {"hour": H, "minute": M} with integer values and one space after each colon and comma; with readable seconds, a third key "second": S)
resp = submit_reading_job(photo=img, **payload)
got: {"hour": 9, "minute": 55}
